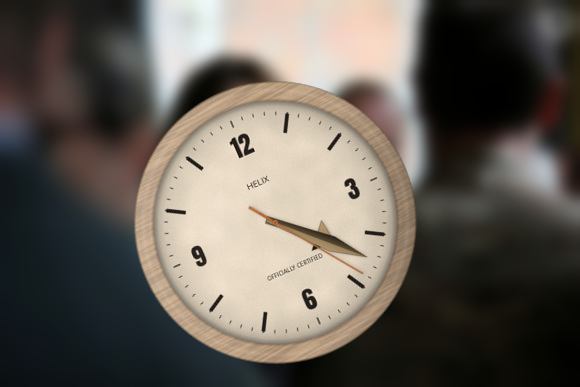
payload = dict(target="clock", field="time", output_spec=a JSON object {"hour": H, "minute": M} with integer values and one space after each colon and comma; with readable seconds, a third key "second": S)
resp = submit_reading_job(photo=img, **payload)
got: {"hour": 4, "minute": 22, "second": 24}
